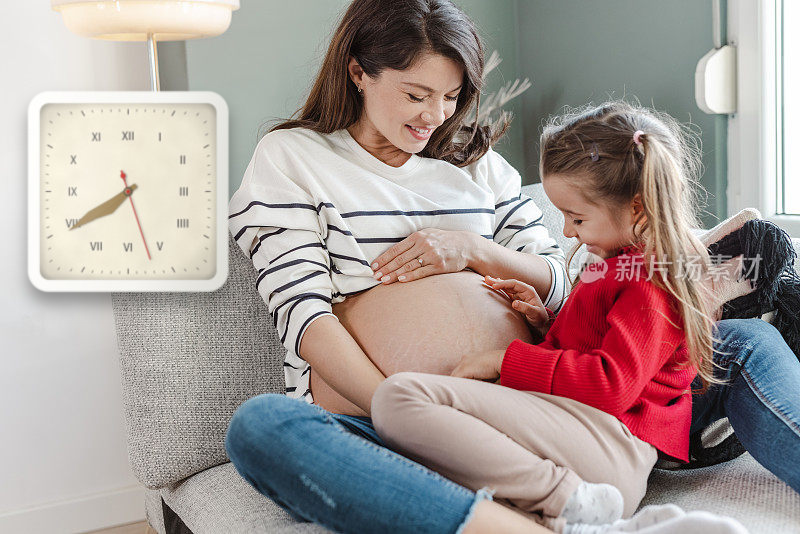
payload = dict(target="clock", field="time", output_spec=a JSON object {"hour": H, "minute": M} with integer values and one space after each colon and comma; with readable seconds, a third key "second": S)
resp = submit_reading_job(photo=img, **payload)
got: {"hour": 7, "minute": 39, "second": 27}
